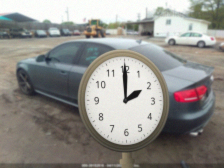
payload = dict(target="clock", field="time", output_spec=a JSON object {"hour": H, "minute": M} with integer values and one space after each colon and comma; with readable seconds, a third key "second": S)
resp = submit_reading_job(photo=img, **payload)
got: {"hour": 2, "minute": 0}
